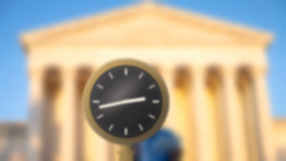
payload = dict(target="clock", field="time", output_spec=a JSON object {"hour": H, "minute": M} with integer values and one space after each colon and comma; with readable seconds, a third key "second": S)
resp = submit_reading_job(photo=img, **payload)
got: {"hour": 2, "minute": 43}
